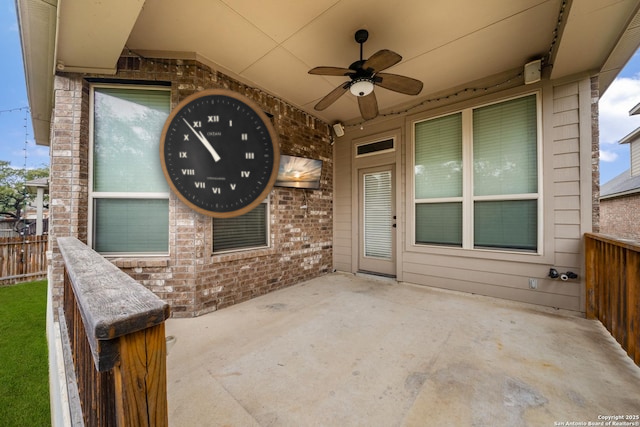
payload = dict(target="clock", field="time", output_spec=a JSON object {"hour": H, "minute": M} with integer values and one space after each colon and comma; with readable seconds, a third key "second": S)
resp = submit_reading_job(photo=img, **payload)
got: {"hour": 10, "minute": 53}
